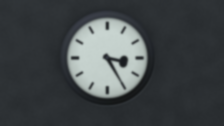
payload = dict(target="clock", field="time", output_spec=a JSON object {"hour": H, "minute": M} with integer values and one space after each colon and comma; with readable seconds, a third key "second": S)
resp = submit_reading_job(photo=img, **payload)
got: {"hour": 3, "minute": 25}
